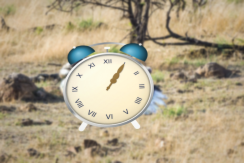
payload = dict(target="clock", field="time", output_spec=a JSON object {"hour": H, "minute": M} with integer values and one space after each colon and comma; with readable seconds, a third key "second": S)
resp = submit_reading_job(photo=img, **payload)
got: {"hour": 1, "minute": 5}
